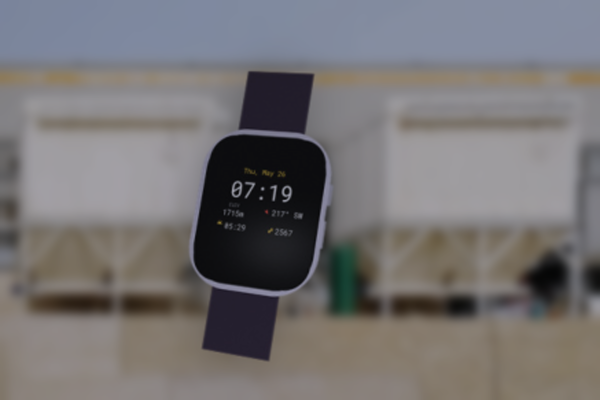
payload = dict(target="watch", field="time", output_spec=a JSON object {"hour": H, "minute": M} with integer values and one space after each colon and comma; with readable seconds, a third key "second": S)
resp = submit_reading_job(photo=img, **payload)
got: {"hour": 7, "minute": 19}
